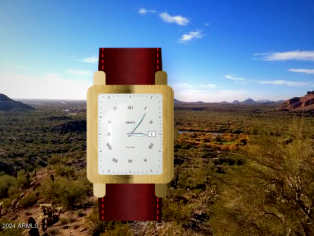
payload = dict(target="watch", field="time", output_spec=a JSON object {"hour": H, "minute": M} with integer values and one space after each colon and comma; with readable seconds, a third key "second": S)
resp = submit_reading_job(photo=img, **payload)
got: {"hour": 3, "minute": 6}
